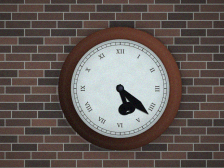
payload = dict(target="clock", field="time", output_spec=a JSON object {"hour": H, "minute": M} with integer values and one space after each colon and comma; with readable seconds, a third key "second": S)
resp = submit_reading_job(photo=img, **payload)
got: {"hour": 5, "minute": 22}
